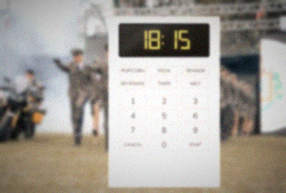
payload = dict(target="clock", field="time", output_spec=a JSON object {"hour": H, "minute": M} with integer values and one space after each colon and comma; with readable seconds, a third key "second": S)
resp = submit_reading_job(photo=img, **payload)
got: {"hour": 18, "minute": 15}
